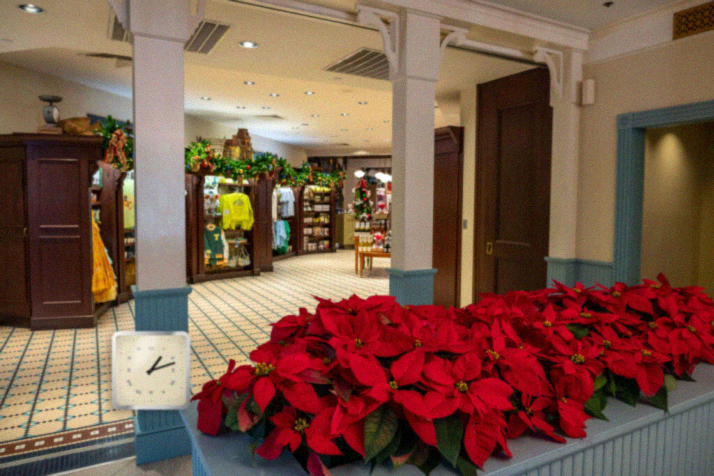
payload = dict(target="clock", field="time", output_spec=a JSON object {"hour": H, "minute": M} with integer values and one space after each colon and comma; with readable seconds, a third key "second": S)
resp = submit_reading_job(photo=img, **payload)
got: {"hour": 1, "minute": 12}
